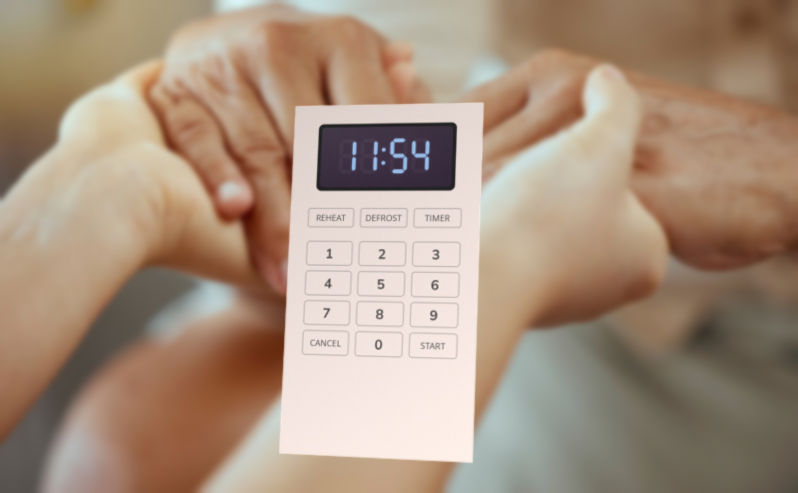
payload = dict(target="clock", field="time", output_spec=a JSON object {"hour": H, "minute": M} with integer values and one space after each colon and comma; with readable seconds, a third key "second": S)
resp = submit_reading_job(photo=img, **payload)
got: {"hour": 11, "minute": 54}
